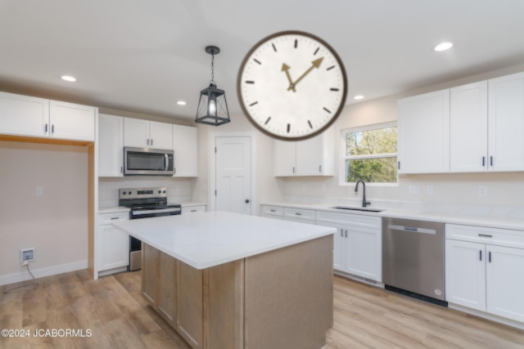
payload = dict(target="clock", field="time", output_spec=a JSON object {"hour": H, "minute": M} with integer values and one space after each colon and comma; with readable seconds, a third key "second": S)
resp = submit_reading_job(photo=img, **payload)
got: {"hour": 11, "minute": 7}
